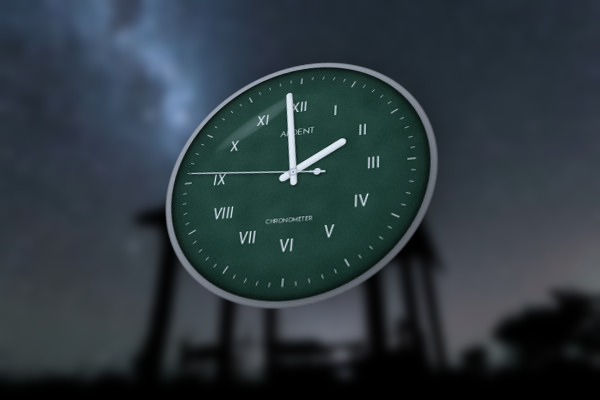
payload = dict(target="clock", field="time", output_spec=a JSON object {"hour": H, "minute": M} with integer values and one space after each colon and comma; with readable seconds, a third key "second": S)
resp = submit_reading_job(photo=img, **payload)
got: {"hour": 1, "minute": 58, "second": 46}
